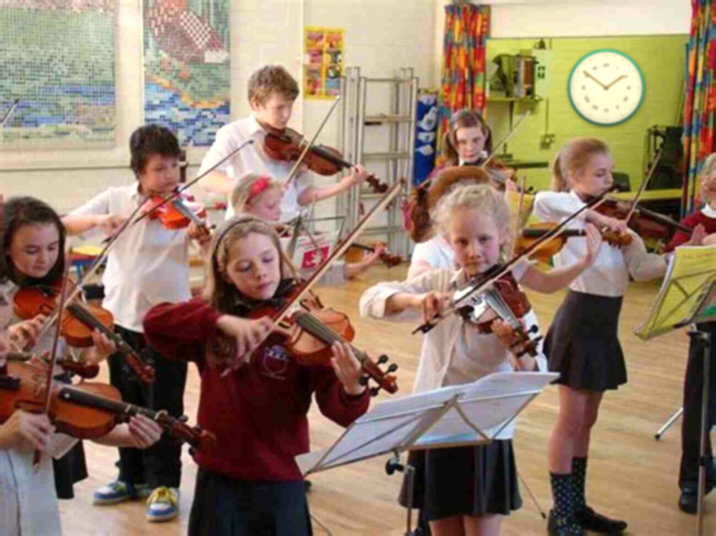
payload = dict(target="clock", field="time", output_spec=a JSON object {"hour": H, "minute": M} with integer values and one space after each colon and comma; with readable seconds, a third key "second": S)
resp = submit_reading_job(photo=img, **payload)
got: {"hour": 1, "minute": 51}
